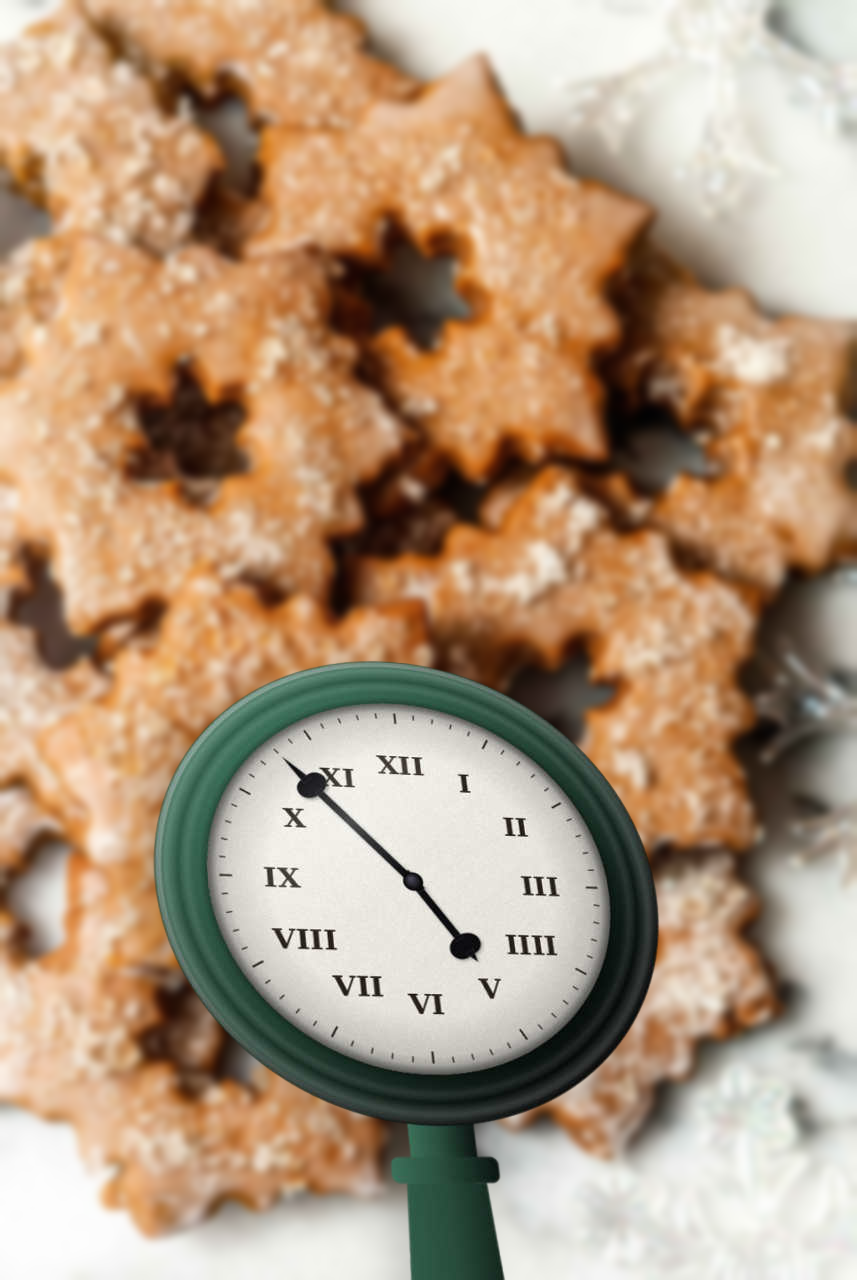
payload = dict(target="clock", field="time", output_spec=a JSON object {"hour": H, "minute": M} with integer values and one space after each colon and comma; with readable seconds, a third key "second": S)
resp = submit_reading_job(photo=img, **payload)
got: {"hour": 4, "minute": 53}
